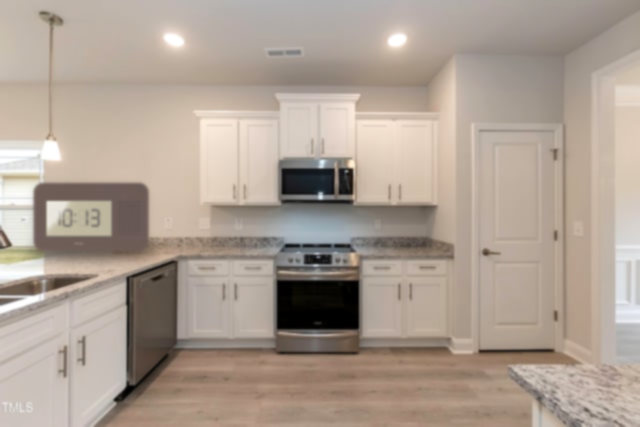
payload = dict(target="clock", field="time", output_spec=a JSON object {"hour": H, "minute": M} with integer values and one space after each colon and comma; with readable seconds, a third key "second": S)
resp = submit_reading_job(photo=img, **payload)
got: {"hour": 10, "minute": 13}
